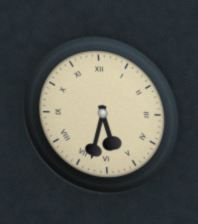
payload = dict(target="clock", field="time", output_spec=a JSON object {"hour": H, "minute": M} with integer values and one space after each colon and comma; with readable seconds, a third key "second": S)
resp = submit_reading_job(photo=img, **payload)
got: {"hour": 5, "minute": 33}
